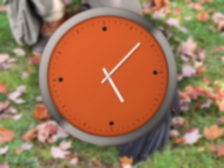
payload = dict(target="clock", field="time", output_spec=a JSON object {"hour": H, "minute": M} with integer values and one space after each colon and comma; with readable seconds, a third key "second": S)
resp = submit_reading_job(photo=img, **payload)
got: {"hour": 5, "minute": 8}
